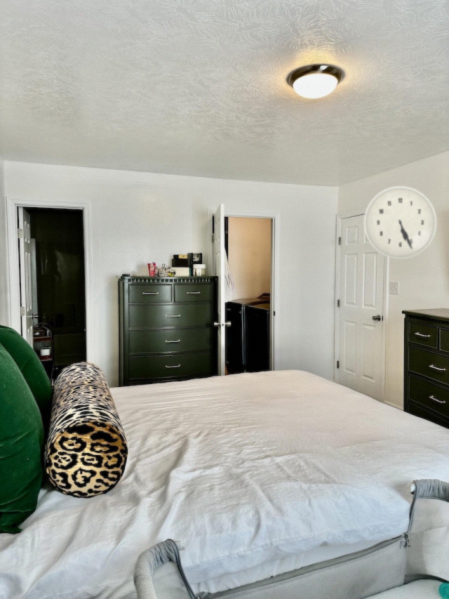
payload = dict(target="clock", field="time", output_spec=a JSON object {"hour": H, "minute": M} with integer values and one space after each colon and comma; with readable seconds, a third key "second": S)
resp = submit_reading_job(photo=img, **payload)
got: {"hour": 5, "minute": 26}
